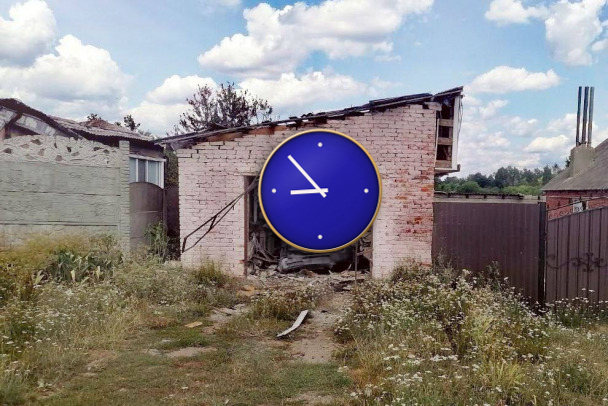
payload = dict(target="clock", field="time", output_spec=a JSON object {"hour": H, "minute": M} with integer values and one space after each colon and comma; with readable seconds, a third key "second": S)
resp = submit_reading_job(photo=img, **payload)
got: {"hour": 8, "minute": 53}
